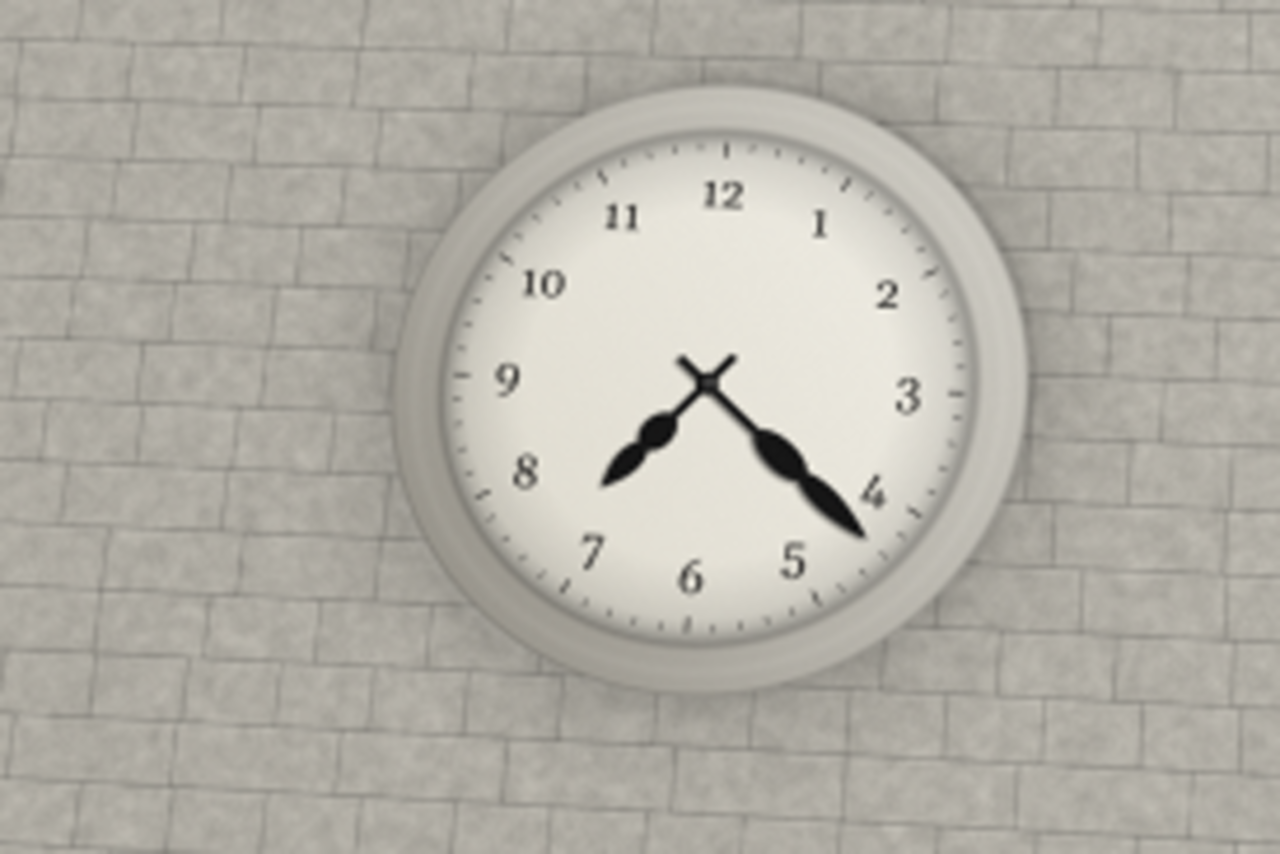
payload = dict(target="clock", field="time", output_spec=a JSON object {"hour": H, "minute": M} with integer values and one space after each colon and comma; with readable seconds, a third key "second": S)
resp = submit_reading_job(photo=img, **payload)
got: {"hour": 7, "minute": 22}
